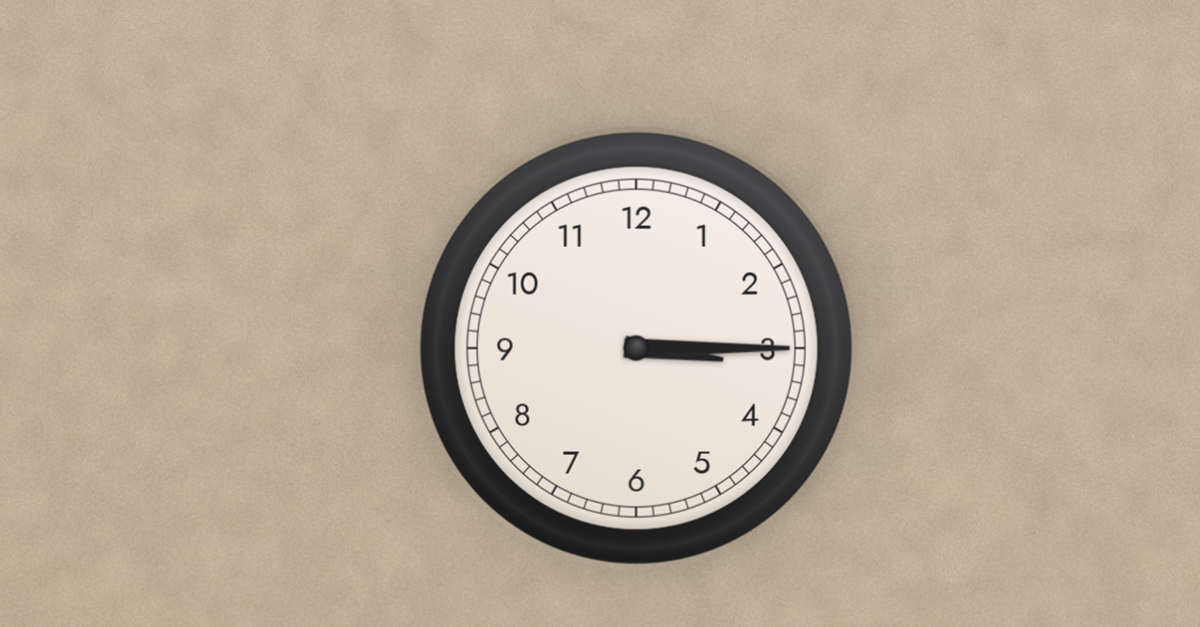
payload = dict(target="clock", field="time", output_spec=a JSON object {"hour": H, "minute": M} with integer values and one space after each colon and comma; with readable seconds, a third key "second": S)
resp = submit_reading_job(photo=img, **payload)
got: {"hour": 3, "minute": 15}
